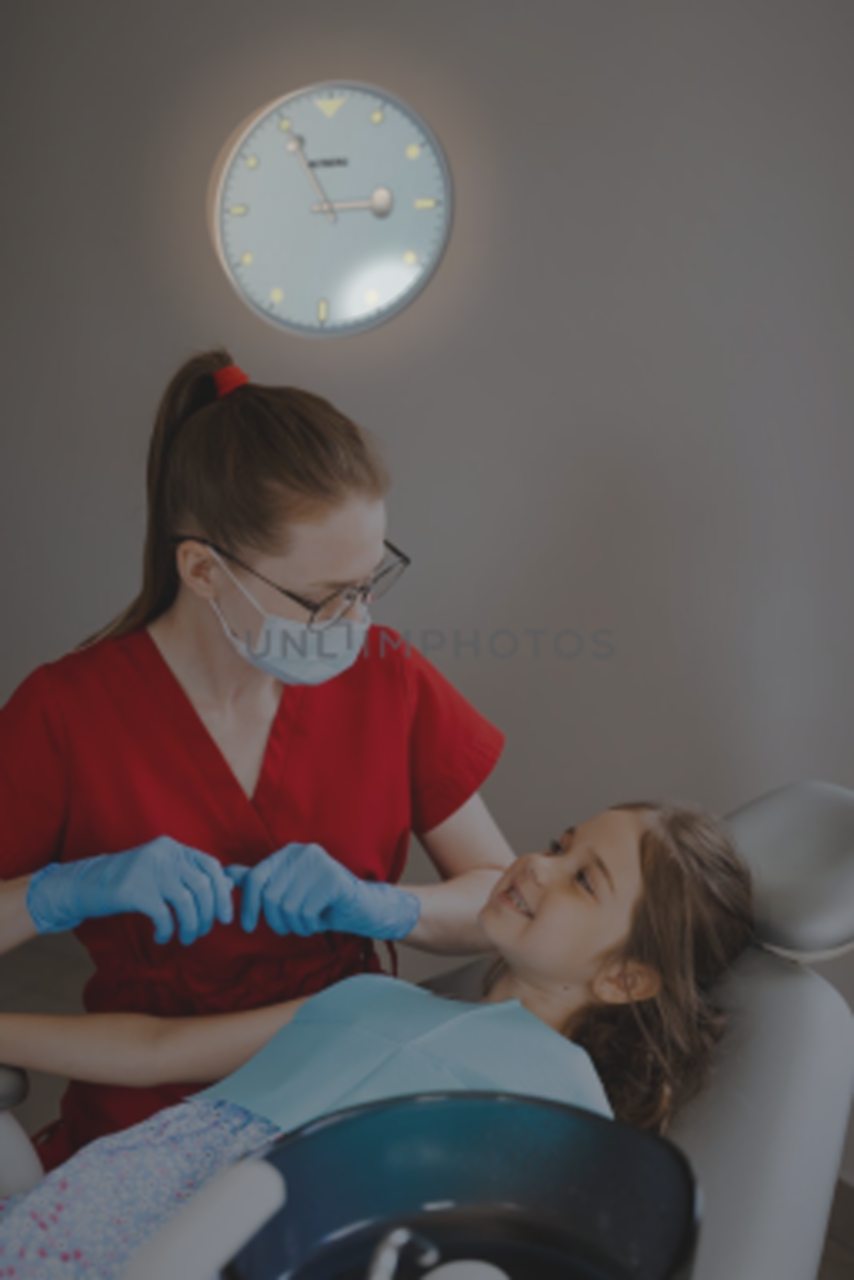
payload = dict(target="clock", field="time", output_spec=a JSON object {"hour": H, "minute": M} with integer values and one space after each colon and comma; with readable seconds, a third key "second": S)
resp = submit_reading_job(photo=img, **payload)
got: {"hour": 2, "minute": 55}
